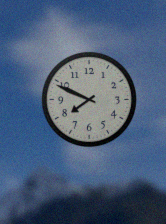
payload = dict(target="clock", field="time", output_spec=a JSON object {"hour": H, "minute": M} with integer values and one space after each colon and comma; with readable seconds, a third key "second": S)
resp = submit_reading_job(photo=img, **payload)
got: {"hour": 7, "minute": 49}
